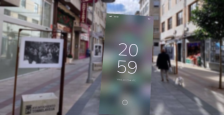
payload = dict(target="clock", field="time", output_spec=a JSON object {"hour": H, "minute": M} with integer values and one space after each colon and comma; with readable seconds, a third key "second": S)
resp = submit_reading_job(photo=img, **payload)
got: {"hour": 20, "minute": 59}
